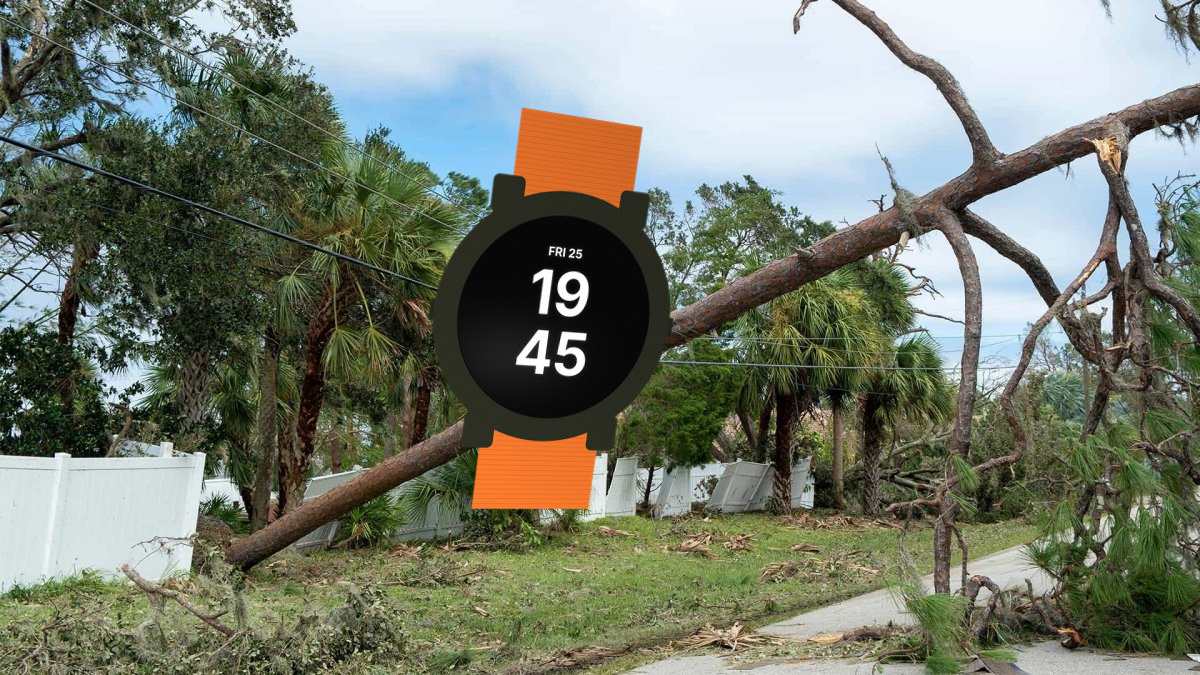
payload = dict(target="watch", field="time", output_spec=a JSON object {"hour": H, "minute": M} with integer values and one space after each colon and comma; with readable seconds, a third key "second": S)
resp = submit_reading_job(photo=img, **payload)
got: {"hour": 19, "minute": 45}
